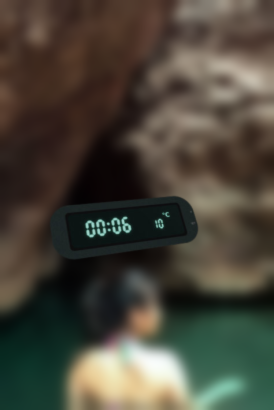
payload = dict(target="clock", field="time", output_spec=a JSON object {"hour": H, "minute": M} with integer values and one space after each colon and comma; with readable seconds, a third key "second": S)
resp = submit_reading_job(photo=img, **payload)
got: {"hour": 0, "minute": 6}
